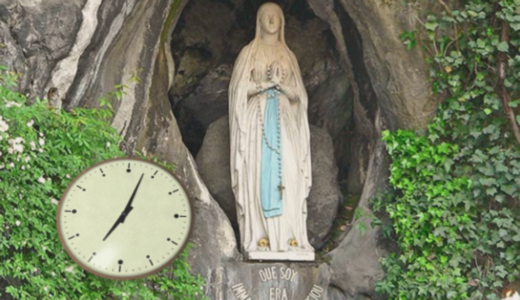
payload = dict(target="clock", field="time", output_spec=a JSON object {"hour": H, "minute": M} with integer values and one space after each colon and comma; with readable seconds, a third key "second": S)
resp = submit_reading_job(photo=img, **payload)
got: {"hour": 7, "minute": 3}
